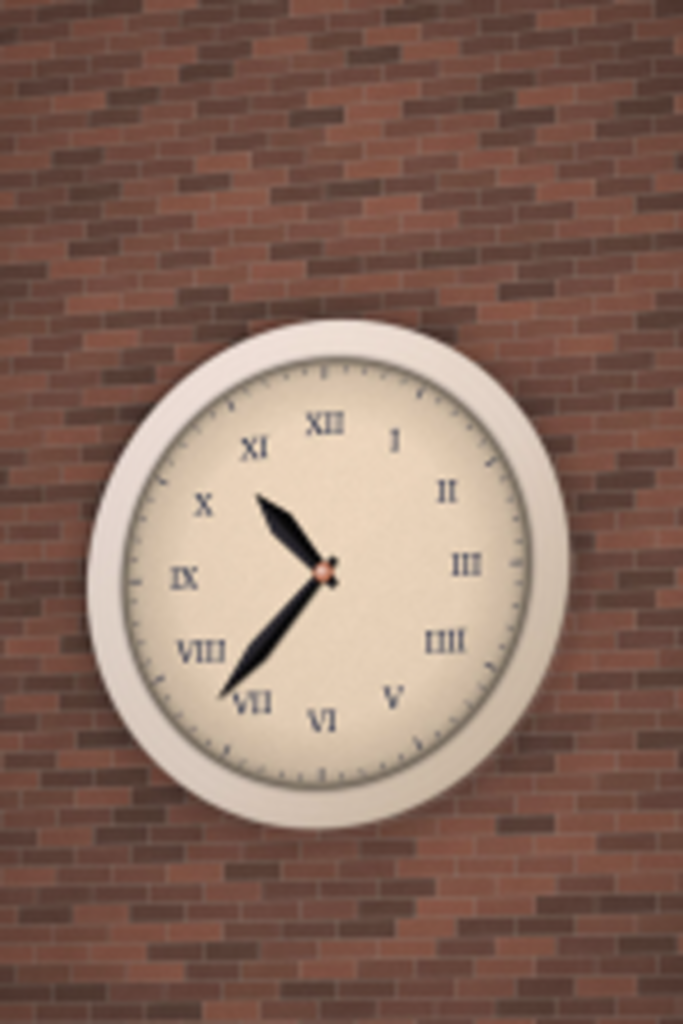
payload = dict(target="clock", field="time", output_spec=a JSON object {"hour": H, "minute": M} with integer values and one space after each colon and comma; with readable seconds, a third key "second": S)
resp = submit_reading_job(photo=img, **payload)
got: {"hour": 10, "minute": 37}
